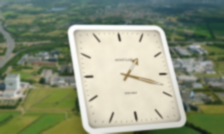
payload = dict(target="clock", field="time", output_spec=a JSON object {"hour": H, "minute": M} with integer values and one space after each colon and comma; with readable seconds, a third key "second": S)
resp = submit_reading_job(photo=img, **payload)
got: {"hour": 1, "minute": 18}
